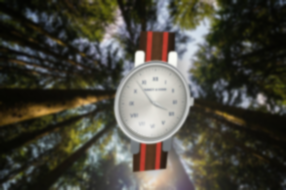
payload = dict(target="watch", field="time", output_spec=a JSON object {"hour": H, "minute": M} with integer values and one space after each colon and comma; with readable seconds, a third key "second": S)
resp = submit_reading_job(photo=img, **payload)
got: {"hour": 3, "minute": 53}
